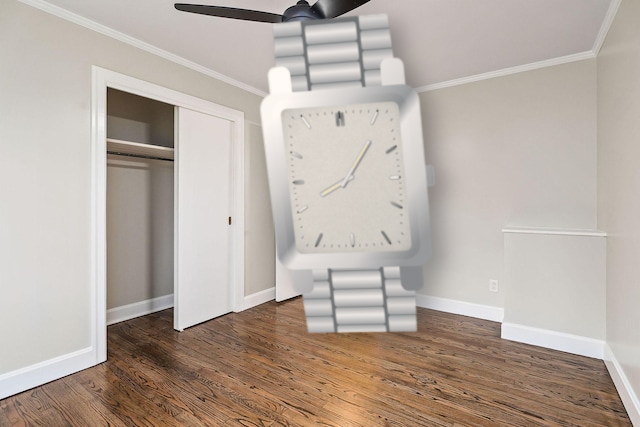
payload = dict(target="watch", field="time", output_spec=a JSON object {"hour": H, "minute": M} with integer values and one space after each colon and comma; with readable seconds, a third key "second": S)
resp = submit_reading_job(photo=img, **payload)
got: {"hour": 8, "minute": 6}
